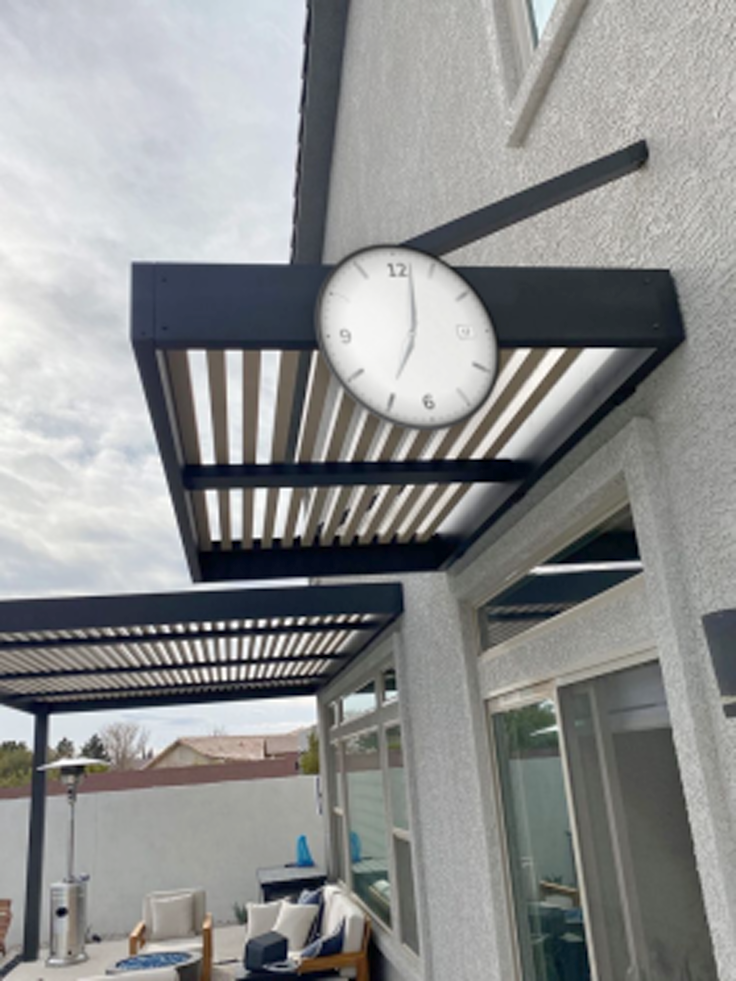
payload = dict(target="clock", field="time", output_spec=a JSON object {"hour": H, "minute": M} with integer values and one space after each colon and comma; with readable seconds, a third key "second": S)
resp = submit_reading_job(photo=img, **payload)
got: {"hour": 7, "minute": 2}
